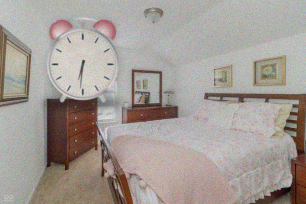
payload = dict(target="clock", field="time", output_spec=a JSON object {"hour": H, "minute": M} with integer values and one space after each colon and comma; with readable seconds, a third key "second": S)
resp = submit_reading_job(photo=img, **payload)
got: {"hour": 6, "minute": 31}
